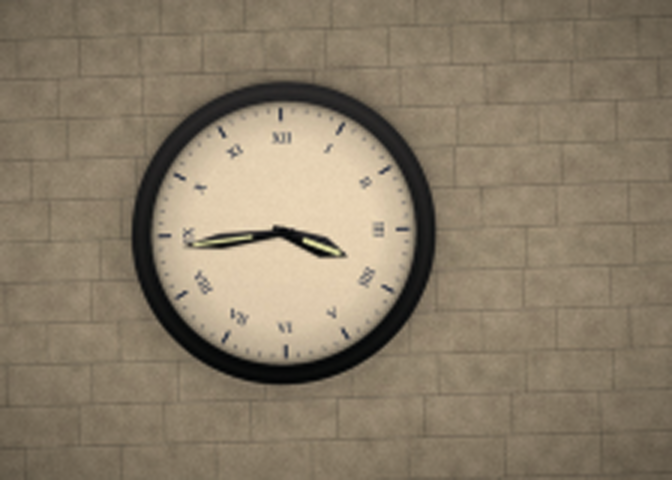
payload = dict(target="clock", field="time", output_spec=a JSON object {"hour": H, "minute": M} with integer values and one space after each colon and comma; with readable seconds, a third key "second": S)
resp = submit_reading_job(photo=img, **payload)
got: {"hour": 3, "minute": 44}
